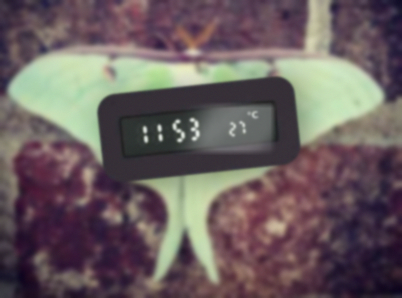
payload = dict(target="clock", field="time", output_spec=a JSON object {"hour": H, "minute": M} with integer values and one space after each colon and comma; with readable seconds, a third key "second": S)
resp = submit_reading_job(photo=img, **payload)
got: {"hour": 11, "minute": 53}
